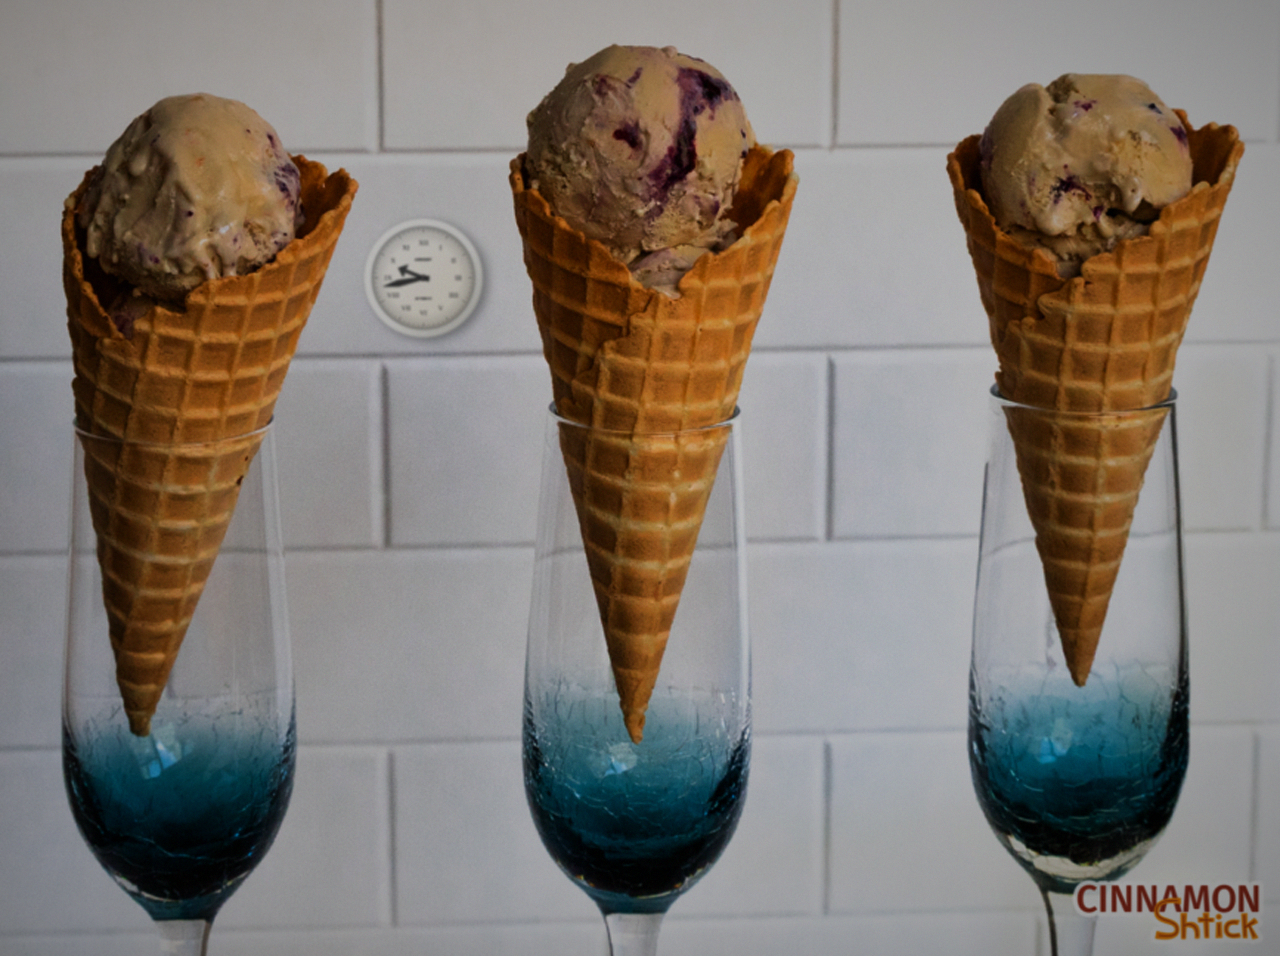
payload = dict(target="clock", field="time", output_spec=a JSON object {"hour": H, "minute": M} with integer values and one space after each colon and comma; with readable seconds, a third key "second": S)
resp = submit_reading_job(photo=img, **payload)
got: {"hour": 9, "minute": 43}
